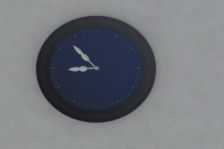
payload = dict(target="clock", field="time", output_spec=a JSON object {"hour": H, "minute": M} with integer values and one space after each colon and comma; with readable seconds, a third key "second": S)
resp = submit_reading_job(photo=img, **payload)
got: {"hour": 8, "minute": 53}
